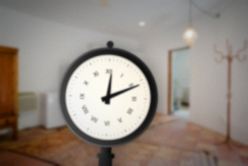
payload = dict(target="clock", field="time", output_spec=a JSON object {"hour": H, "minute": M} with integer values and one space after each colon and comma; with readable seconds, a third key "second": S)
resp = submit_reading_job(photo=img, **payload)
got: {"hour": 12, "minute": 11}
